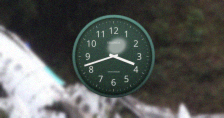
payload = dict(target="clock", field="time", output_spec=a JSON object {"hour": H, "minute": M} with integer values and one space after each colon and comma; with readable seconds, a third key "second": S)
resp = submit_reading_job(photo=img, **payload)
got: {"hour": 3, "minute": 42}
